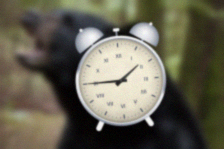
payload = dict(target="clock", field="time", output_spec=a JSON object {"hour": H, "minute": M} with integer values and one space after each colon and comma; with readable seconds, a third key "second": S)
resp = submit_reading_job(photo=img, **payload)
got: {"hour": 1, "minute": 45}
